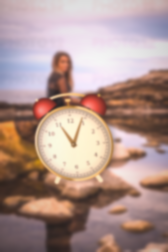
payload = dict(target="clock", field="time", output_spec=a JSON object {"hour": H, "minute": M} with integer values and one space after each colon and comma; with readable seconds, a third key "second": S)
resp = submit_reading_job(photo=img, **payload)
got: {"hour": 11, "minute": 4}
